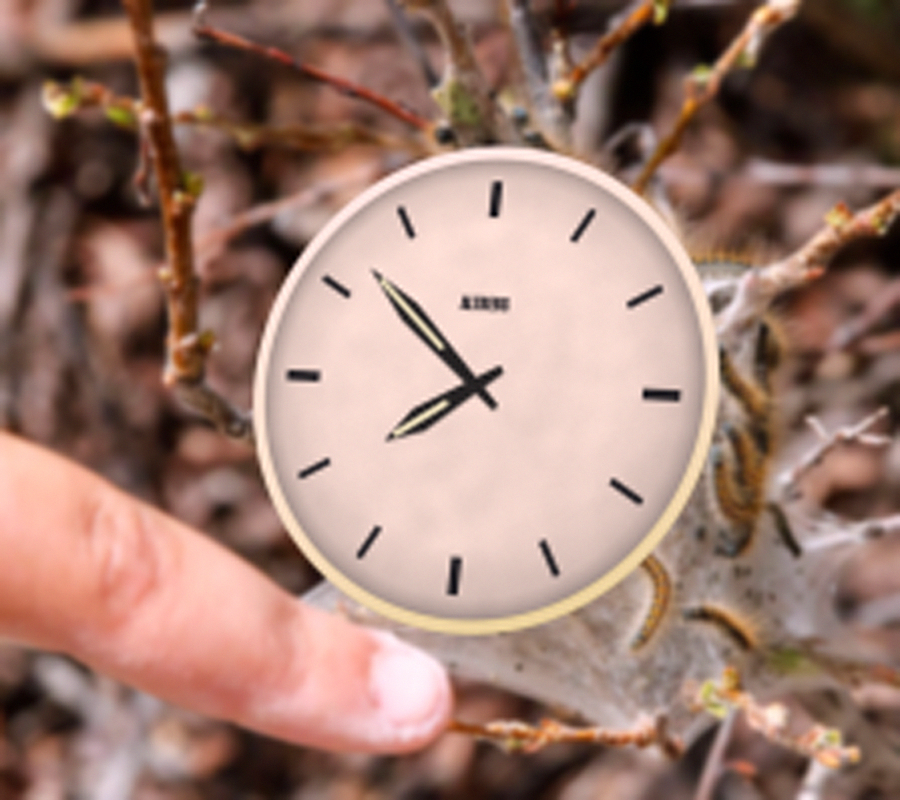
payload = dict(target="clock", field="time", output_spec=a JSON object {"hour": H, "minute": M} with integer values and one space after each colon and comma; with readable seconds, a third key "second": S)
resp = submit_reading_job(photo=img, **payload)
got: {"hour": 7, "minute": 52}
